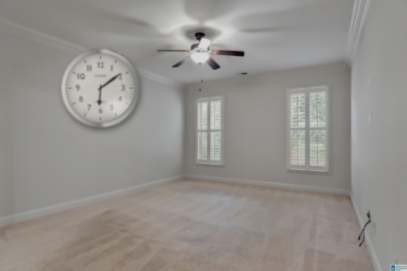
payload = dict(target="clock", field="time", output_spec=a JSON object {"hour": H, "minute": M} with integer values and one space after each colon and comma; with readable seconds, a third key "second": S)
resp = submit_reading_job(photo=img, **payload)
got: {"hour": 6, "minute": 9}
